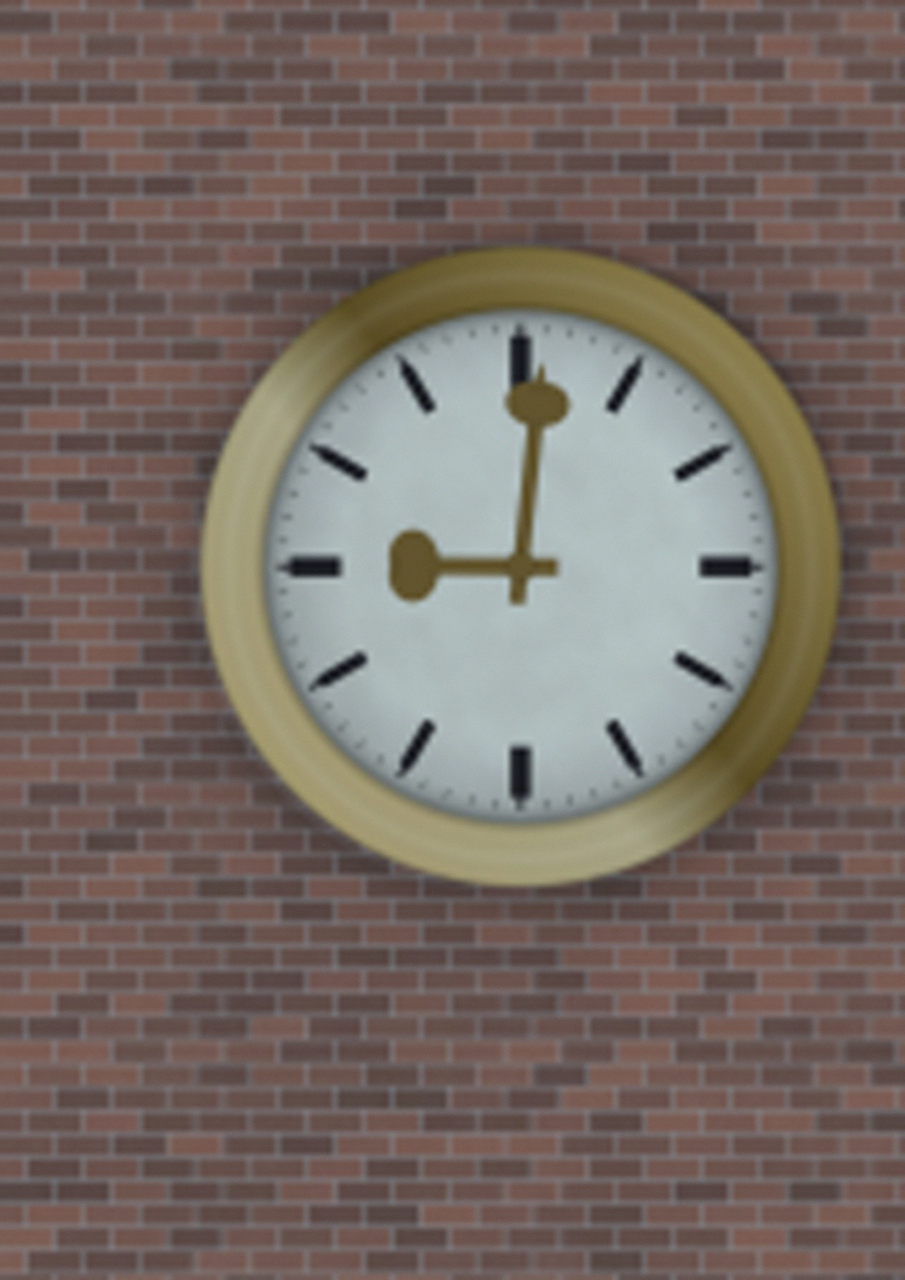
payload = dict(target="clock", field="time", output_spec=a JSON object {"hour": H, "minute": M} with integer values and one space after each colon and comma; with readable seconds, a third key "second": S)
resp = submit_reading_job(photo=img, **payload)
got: {"hour": 9, "minute": 1}
